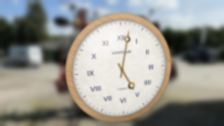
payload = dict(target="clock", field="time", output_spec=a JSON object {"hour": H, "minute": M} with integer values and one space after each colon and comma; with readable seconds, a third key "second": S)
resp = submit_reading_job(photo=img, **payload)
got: {"hour": 5, "minute": 2}
